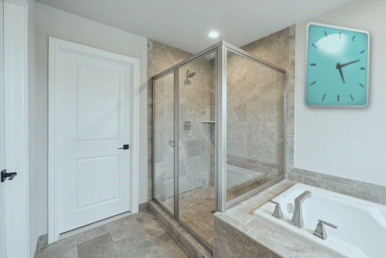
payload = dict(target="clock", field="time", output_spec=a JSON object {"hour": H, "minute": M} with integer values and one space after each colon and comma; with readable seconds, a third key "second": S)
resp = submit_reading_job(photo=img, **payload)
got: {"hour": 5, "minute": 12}
